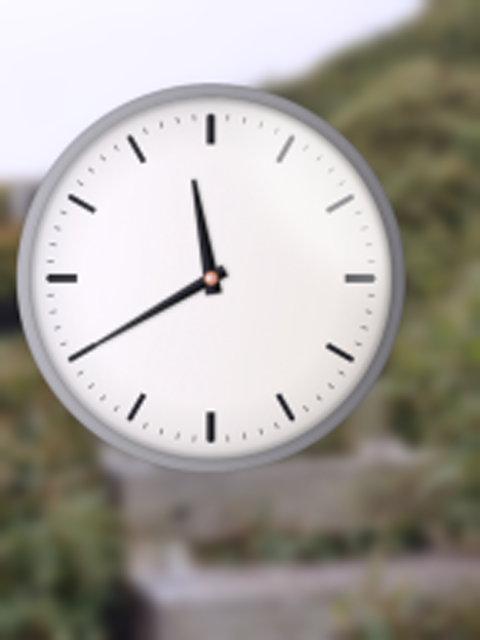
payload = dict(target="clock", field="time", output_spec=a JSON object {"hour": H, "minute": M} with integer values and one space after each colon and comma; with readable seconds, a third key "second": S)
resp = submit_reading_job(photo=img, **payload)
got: {"hour": 11, "minute": 40}
